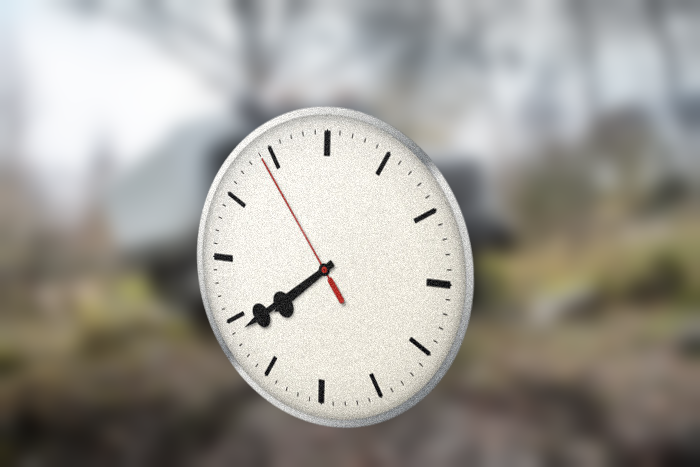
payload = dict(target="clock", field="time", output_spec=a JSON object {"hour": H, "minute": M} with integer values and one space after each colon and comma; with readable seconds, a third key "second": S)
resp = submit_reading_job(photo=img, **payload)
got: {"hour": 7, "minute": 38, "second": 54}
